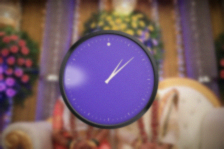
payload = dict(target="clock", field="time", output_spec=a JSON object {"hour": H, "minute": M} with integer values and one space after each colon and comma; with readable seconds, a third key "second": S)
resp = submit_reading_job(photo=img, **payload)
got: {"hour": 1, "minute": 8}
